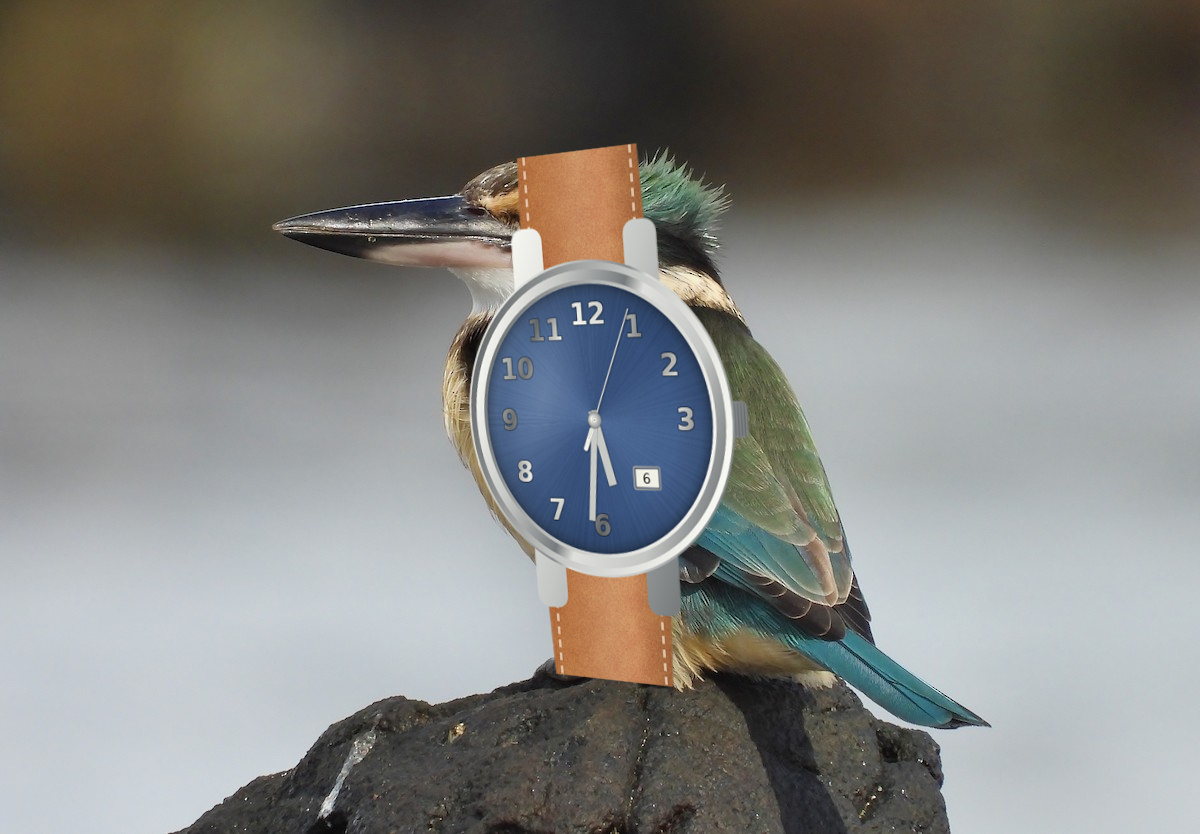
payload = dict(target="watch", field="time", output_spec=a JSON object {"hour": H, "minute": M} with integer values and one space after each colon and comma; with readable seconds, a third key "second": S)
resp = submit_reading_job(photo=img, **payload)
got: {"hour": 5, "minute": 31, "second": 4}
